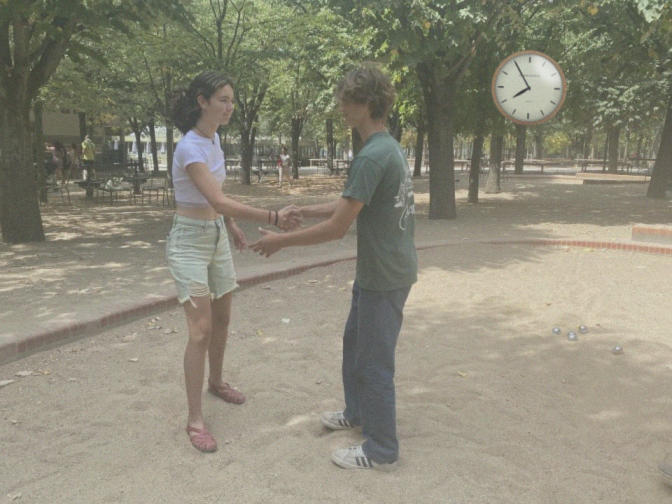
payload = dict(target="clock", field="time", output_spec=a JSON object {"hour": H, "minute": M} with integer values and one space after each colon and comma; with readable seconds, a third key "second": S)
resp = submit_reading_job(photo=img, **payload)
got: {"hour": 7, "minute": 55}
